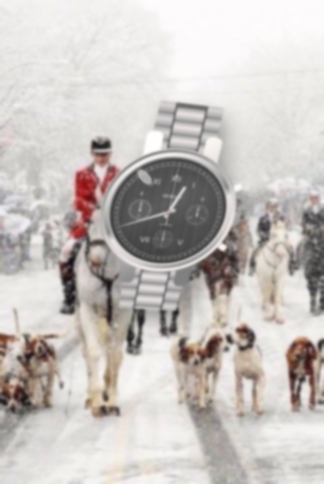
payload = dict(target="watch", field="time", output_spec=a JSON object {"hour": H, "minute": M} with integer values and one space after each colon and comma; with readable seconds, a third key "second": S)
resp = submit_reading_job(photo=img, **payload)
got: {"hour": 12, "minute": 41}
